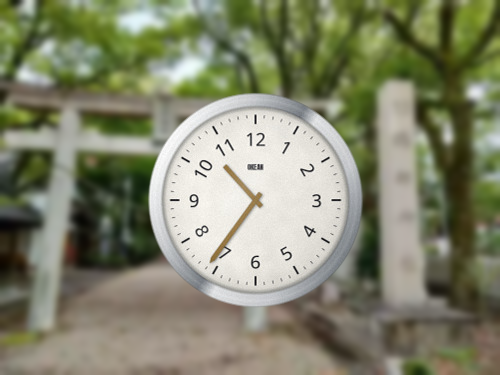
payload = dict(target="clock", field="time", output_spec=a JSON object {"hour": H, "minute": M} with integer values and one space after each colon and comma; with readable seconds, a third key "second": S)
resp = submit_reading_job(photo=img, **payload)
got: {"hour": 10, "minute": 36}
